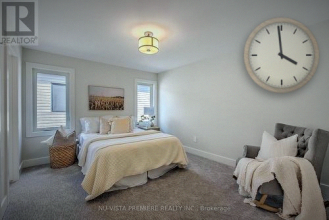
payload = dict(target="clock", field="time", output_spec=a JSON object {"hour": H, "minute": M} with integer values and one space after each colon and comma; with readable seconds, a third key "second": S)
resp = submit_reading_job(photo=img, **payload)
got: {"hour": 3, "minute": 59}
